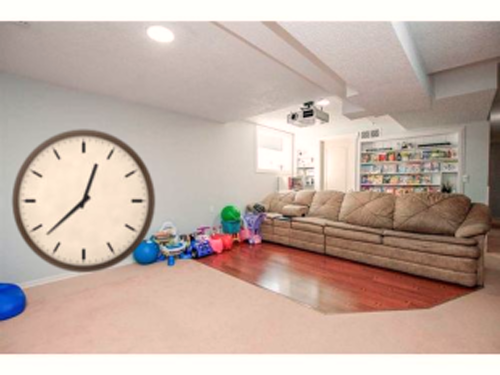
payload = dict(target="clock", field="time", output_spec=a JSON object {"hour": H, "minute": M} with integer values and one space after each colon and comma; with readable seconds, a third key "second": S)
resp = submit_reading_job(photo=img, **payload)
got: {"hour": 12, "minute": 38}
